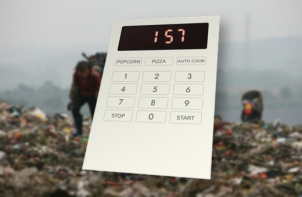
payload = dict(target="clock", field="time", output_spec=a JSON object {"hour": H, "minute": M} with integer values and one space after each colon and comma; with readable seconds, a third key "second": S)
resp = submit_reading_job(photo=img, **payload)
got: {"hour": 1, "minute": 57}
